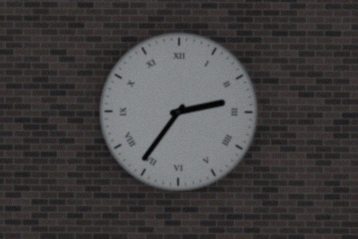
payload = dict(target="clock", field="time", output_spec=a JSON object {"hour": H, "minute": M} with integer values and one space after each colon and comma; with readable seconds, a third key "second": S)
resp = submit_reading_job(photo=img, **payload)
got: {"hour": 2, "minute": 36}
